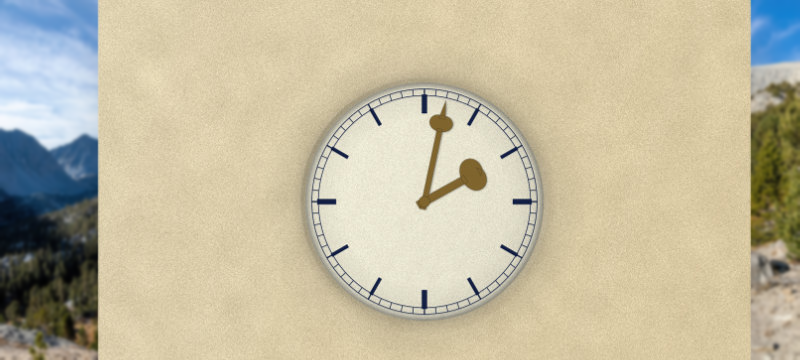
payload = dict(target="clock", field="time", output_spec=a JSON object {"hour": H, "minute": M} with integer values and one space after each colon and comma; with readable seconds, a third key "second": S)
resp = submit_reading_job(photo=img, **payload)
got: {"hour": 2, "minute": 2}
